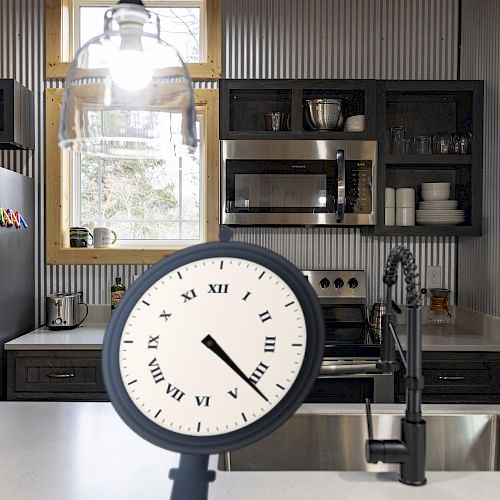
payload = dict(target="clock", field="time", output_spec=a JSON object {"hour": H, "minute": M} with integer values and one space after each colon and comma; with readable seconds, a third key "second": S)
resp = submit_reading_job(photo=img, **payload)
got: {"hour": 4, "minute": 22}
